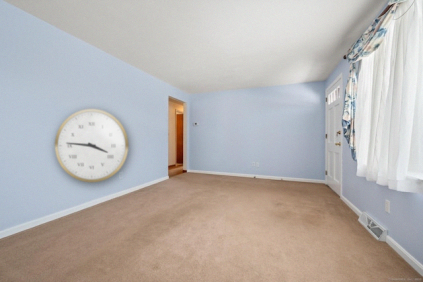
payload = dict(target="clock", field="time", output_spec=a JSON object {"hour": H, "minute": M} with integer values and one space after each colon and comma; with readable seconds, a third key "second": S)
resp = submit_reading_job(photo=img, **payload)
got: {"hour": 3, "minute": 46}
